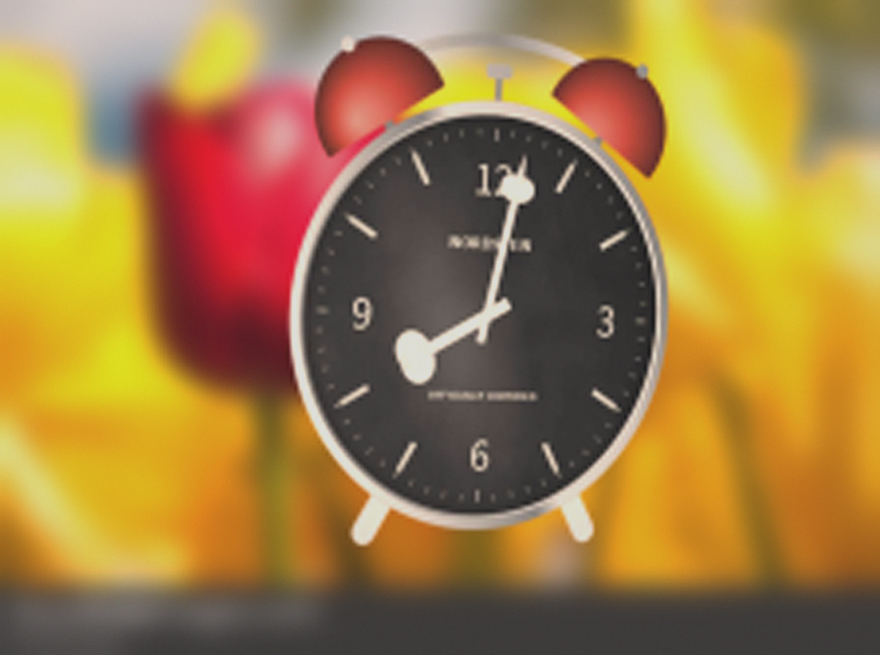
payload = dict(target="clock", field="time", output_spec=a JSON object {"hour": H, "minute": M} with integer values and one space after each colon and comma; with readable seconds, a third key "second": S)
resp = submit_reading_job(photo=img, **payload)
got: {"hour": 8, "minute": 2}
